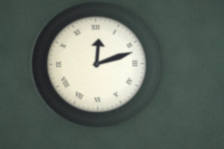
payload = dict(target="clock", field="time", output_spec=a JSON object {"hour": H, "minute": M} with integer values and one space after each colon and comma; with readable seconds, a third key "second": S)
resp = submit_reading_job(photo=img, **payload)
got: {"hour": 12, "minute": 12}
